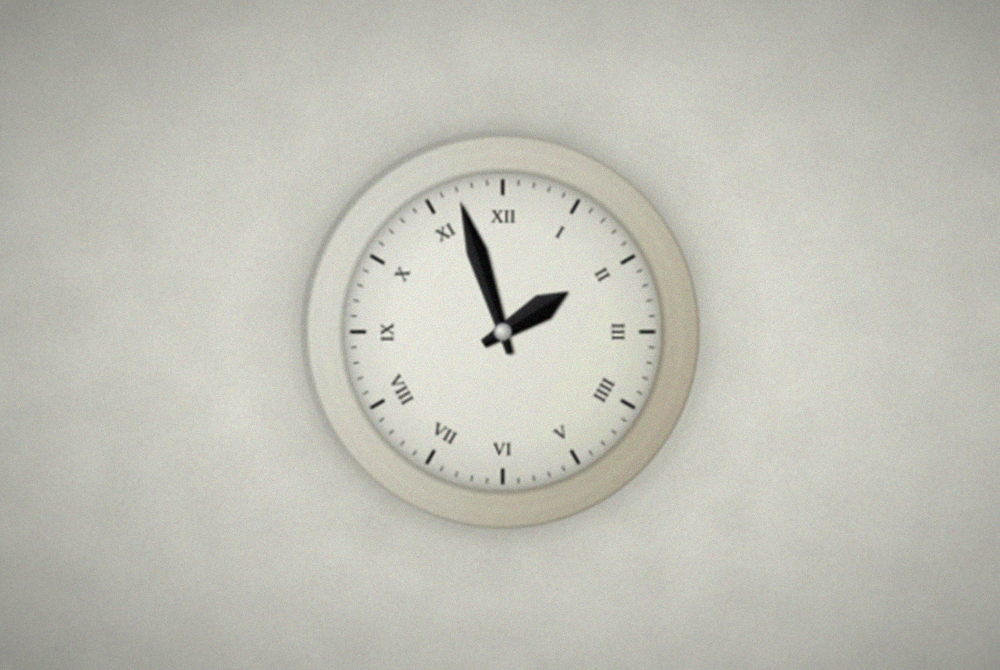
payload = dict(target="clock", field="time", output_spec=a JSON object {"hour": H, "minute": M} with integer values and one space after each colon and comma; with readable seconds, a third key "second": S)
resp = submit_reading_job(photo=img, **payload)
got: {"hour": 1, "minute": 57}
